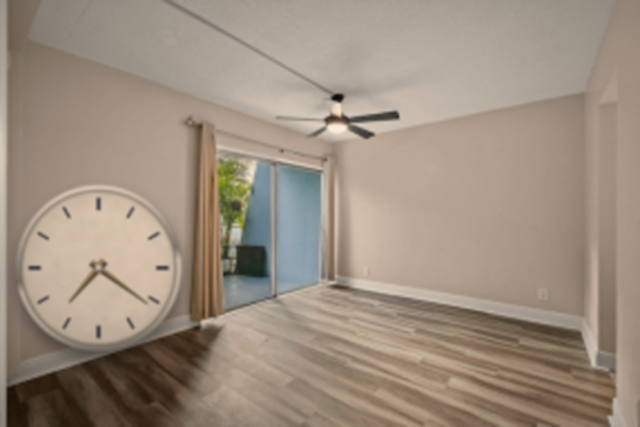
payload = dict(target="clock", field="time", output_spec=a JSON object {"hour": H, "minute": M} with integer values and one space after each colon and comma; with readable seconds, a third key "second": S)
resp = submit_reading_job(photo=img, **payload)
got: {"hour": 7, "minute": 21}
